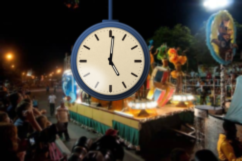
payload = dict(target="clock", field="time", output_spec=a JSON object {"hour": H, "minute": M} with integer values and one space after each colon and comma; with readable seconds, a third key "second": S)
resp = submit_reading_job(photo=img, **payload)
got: {"hour": 5, "minute": 1}
